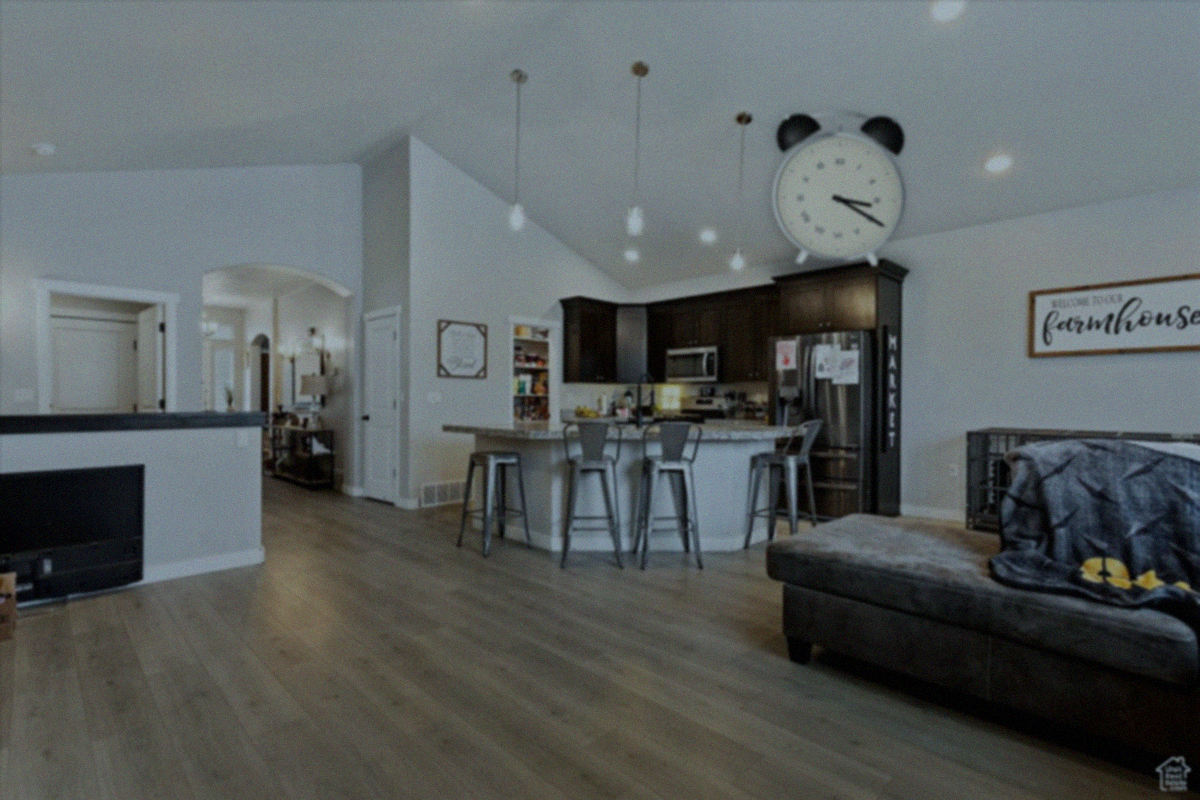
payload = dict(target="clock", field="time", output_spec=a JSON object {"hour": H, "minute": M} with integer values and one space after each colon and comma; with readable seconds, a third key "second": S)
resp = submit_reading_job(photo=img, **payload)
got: {"hour": 3, "minute": 20}
